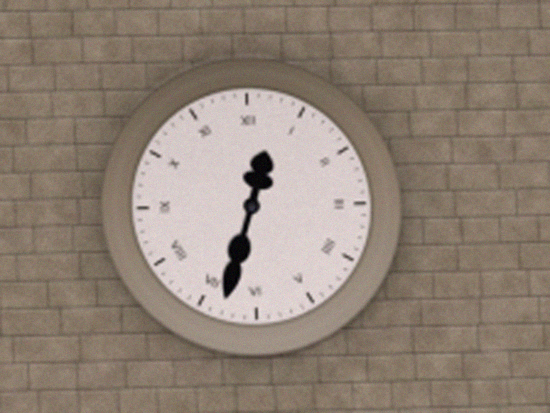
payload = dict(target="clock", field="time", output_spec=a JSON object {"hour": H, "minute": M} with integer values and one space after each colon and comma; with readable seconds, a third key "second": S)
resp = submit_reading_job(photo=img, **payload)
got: {"hour": 12, "minute": 33}
